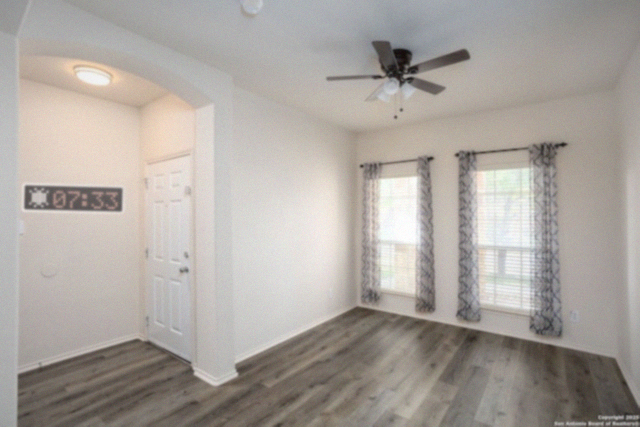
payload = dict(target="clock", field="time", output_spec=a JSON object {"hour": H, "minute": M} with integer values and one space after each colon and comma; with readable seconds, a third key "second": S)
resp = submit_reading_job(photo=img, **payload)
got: {"hour": 7, "minute": 33}
